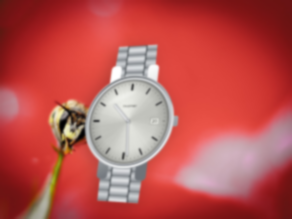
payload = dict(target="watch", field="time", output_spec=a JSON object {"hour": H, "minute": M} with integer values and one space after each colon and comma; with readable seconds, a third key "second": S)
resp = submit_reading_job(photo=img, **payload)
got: {"hour": 10, "minute": 29}
